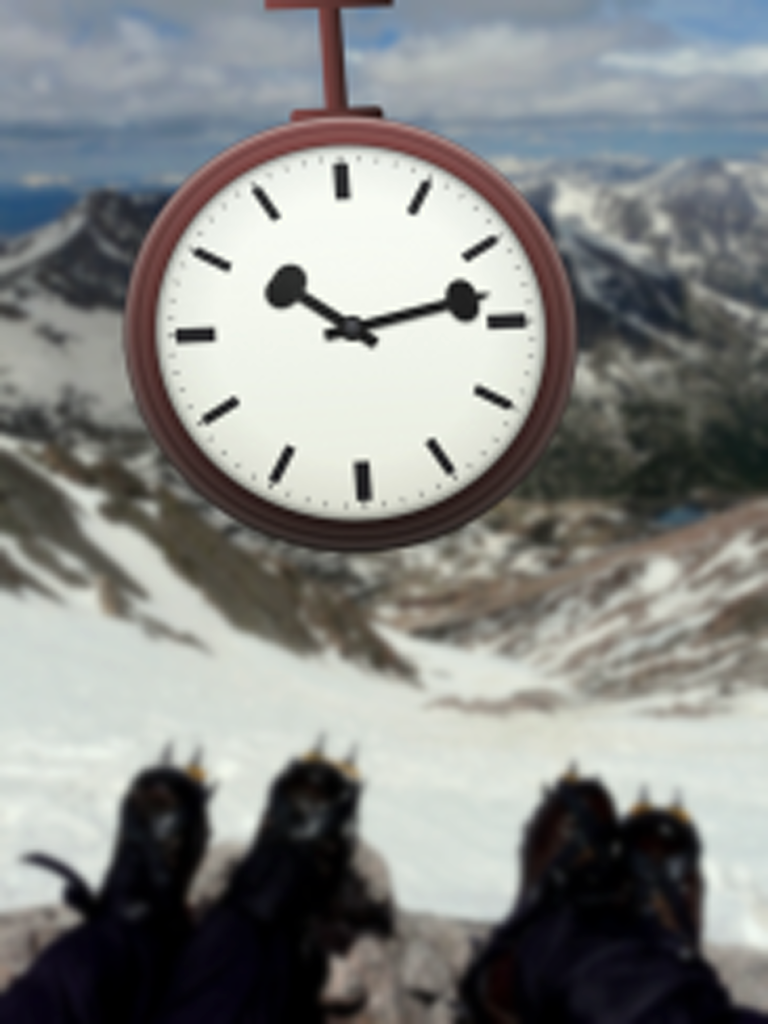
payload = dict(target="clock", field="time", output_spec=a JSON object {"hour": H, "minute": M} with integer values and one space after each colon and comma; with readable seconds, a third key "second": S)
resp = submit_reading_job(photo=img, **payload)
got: {"hour": 10, "minute": 13}
